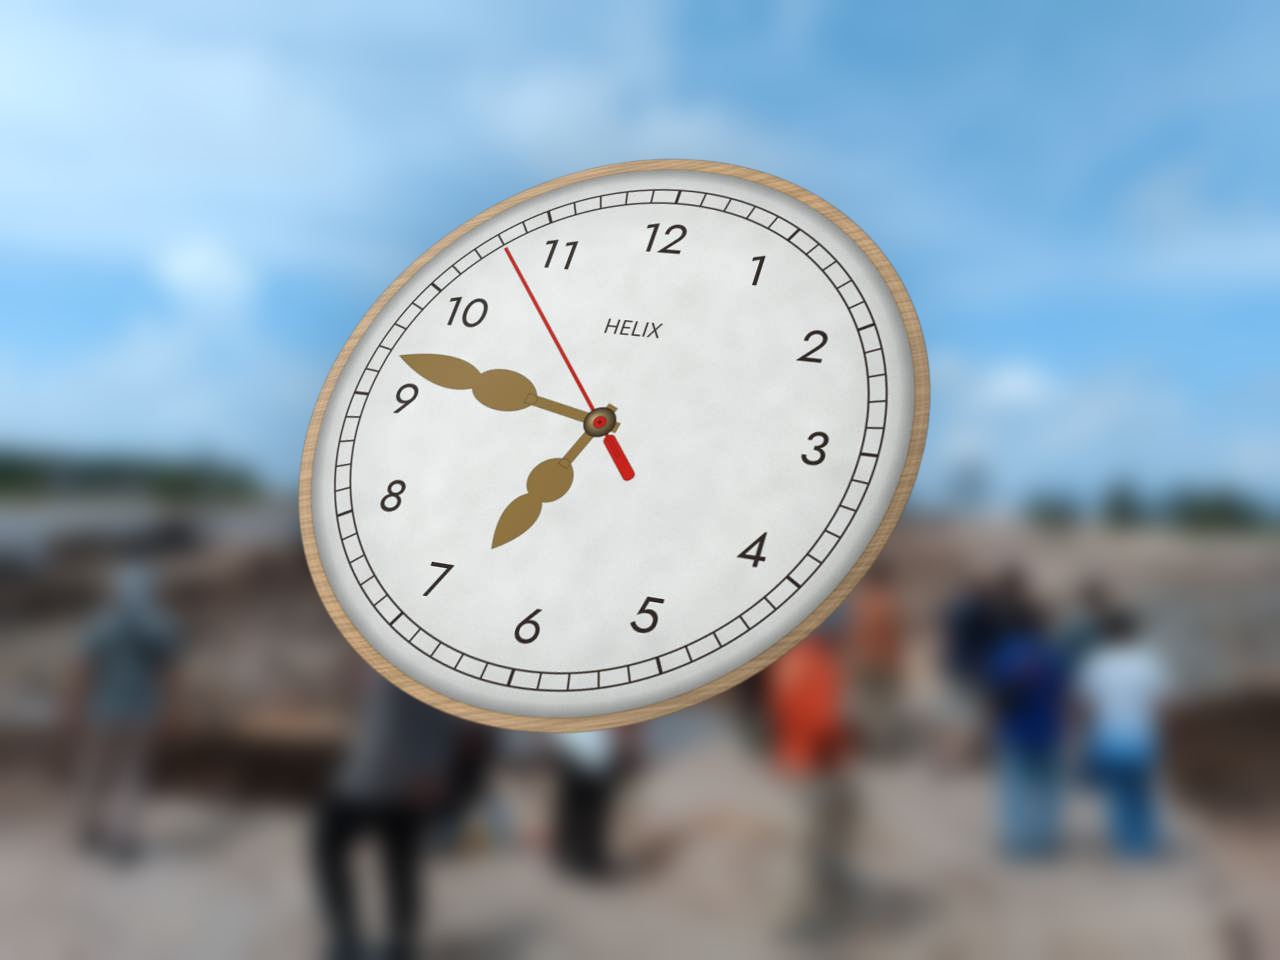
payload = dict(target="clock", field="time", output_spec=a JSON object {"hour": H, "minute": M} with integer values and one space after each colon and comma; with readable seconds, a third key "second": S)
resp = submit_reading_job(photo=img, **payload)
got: {"hour": 6, "minute": 46, "second": 53}
